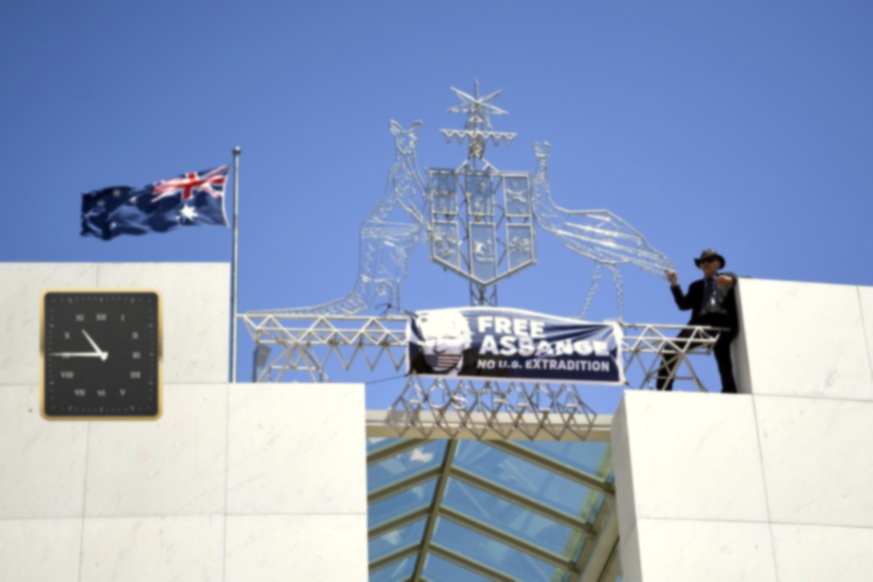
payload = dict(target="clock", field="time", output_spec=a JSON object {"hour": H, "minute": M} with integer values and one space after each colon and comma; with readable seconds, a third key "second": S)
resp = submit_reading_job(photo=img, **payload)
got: {"hour": 10, "minute": 45}
